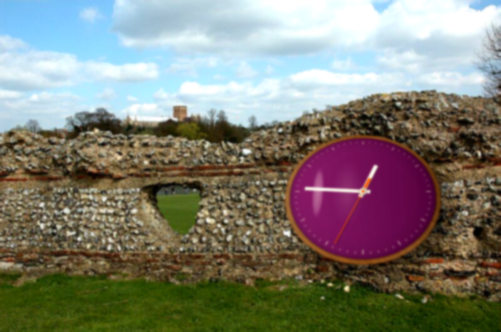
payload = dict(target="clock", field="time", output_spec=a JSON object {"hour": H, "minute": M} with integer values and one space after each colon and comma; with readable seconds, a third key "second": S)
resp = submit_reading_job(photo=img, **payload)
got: {"hour": 12, "minute": 45, "second": 34}
